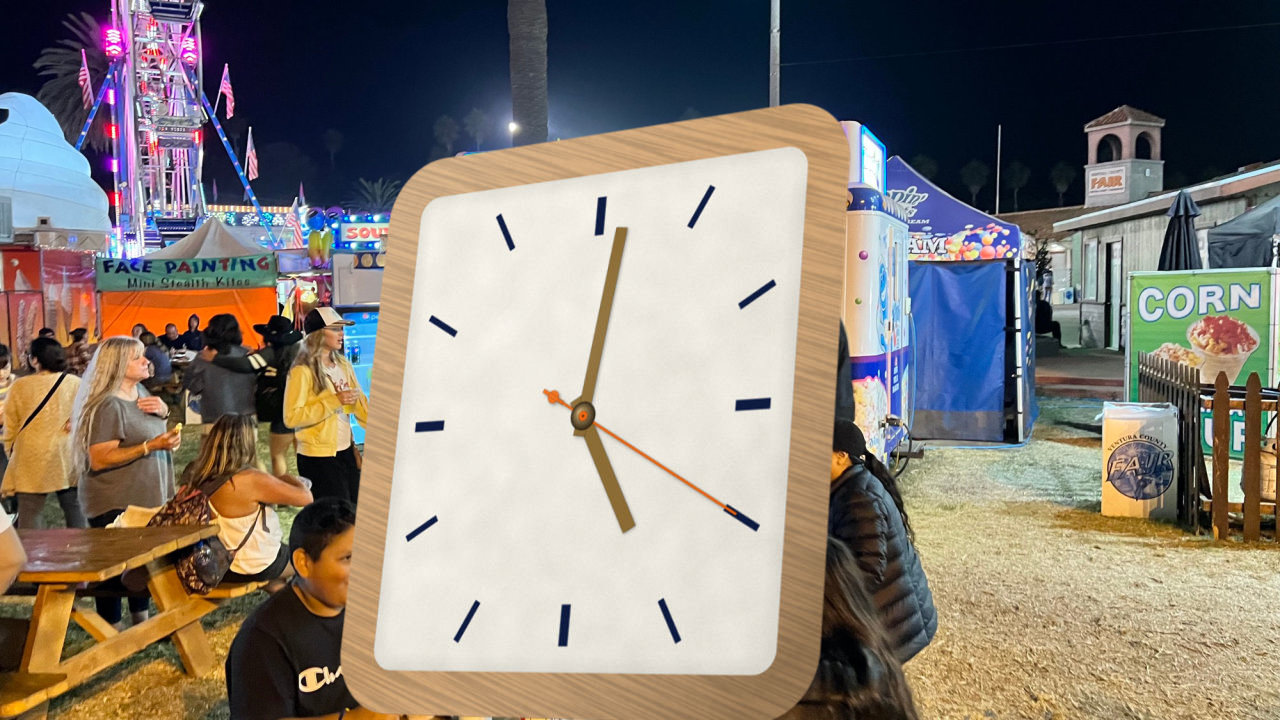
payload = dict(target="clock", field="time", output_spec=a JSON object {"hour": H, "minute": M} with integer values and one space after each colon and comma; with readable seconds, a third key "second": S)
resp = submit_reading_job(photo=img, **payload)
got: {"hour": 5, "minute": 1, "second": 20}
